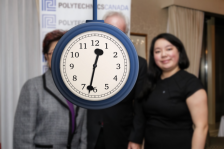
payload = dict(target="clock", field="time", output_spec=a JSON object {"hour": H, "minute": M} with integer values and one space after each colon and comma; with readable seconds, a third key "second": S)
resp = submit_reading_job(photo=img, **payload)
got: {"hour": 12, "minute": 32}
